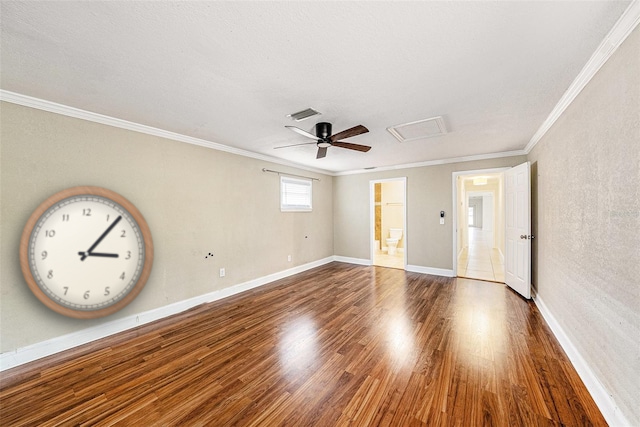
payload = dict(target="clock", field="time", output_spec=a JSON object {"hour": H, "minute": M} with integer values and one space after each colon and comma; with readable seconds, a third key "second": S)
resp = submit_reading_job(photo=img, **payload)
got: {"hour": 3, "minute": 7}
